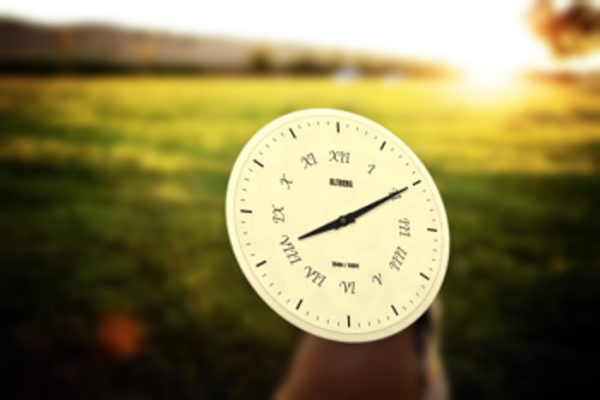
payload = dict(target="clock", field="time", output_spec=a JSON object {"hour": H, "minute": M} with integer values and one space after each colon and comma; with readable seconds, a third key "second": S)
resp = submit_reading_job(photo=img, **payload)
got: {"hour": 8, "minute": 10}
